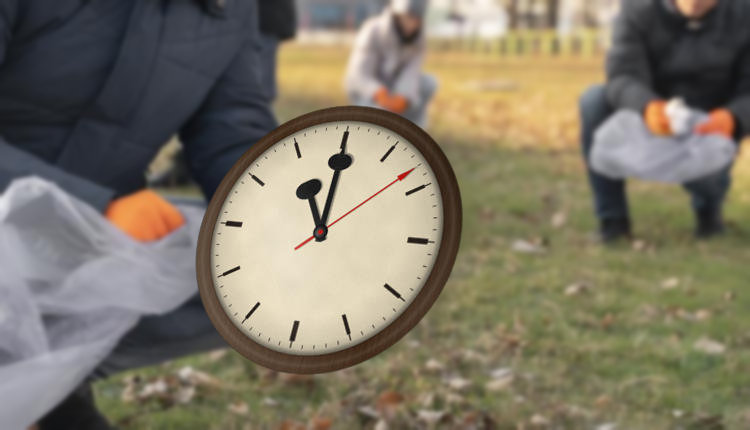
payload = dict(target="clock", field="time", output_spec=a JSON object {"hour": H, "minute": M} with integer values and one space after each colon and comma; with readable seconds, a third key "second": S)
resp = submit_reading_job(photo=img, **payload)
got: {"hour": 11, "minute": 0, "second": 8}
